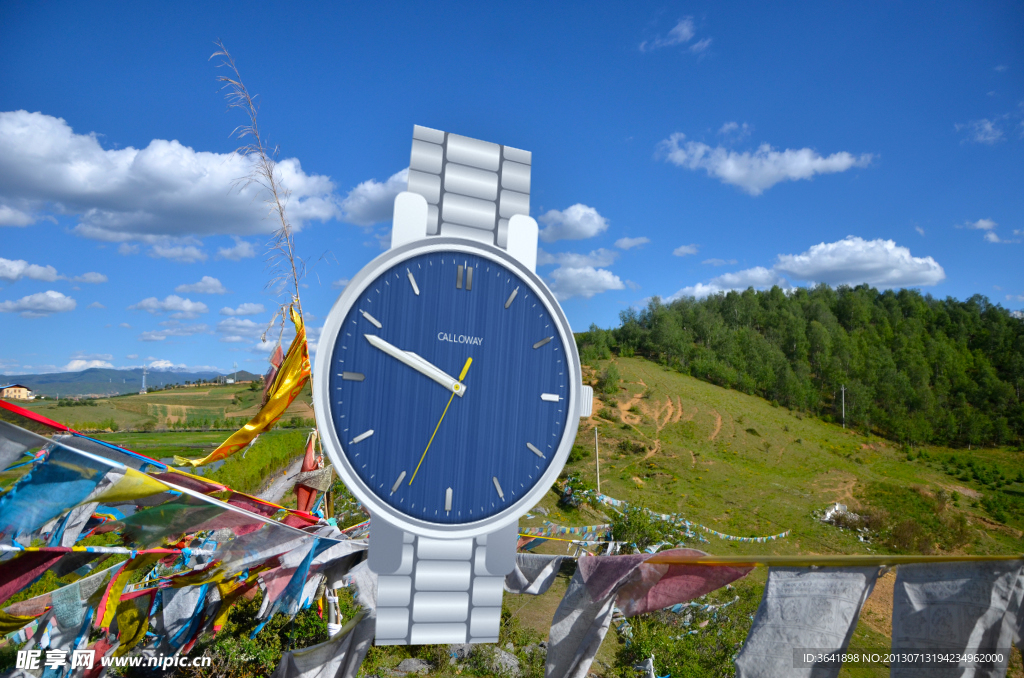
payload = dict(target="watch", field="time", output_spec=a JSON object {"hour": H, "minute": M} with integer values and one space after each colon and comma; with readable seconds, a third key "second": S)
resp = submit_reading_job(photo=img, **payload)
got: {"hour": 9, "minute": 48, "second": 34}
